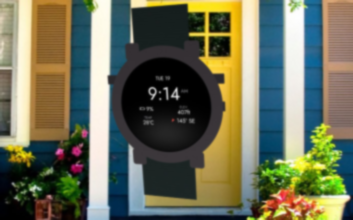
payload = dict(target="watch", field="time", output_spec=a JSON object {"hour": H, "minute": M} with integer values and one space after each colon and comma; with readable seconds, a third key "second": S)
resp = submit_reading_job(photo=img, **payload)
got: {"hour": 9, "minute": 14}
